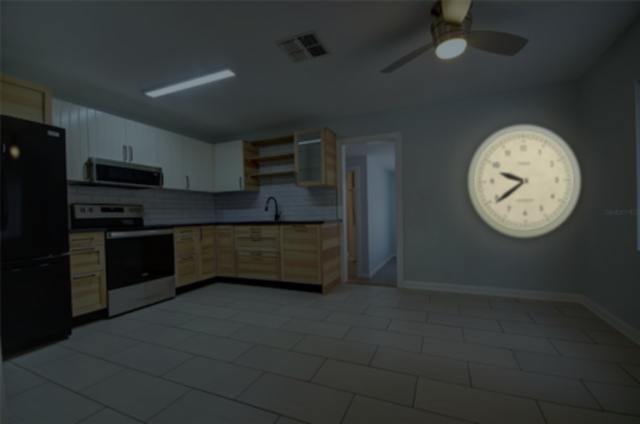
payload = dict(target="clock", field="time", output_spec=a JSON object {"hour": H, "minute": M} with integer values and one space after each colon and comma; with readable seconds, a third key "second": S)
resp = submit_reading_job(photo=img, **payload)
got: {"hour": 9, "minute": 39}
